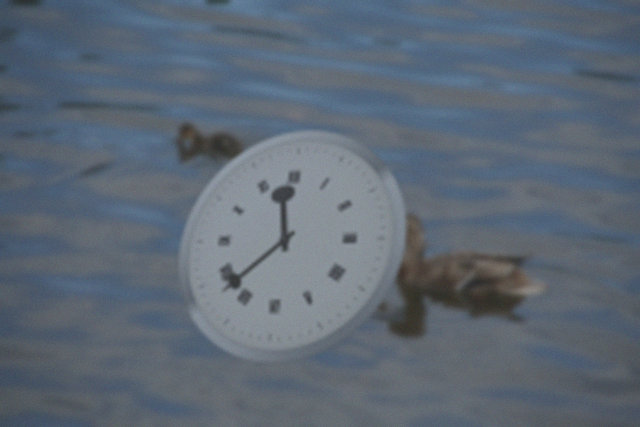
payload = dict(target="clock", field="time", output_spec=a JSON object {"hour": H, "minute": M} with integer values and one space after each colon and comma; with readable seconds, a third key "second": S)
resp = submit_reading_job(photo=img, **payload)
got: {"hour": 11, "minute": 38}
